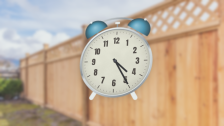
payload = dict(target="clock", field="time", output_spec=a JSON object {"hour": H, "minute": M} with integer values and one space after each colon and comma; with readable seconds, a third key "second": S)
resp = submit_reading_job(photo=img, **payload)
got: {"hour": 4, "minute": 25}
